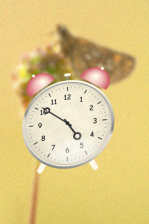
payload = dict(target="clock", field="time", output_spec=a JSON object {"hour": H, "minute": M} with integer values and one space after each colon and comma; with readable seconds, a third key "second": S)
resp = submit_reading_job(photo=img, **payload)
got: {"hour": 4, "minute": 51}
